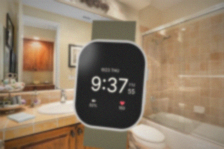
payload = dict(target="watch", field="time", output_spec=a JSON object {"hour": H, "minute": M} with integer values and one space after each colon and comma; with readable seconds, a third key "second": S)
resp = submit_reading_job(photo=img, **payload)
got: {"hour": 9, "minute": 37}
